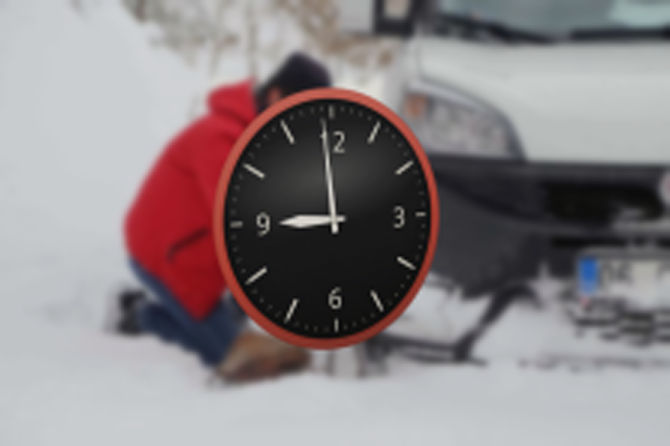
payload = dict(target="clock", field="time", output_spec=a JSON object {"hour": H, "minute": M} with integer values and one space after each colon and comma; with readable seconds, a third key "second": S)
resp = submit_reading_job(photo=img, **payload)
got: {"hour": 8, "minute": 59}
